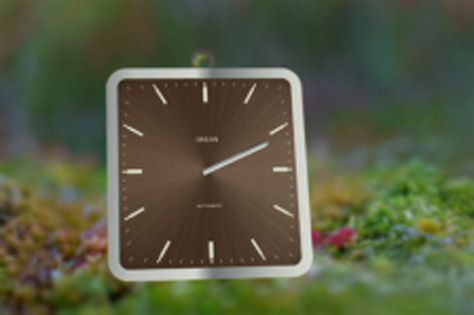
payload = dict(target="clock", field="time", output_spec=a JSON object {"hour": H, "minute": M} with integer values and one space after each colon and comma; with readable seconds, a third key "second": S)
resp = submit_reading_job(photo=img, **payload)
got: {"hour": 2, "minute": 11}
